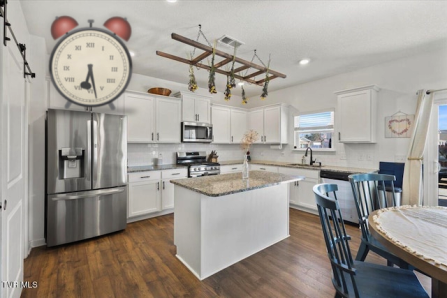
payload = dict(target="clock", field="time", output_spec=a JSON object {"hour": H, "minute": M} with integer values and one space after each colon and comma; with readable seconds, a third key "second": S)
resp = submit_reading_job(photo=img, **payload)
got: {"hour": 6, "minute": 28}
